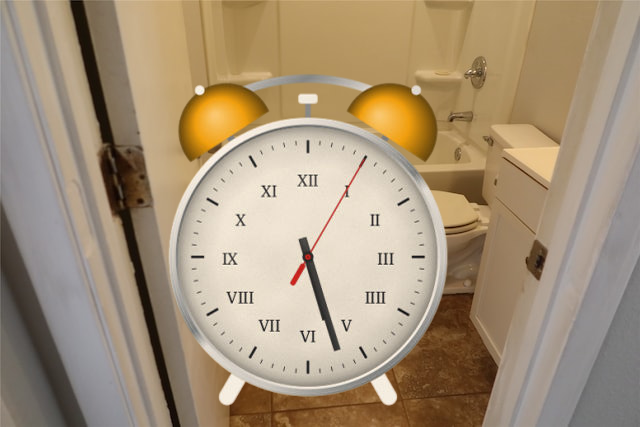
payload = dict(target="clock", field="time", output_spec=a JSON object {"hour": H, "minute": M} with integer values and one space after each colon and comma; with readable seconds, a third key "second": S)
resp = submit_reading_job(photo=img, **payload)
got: {"hour": 5, "minute": 27, "second": 5}
